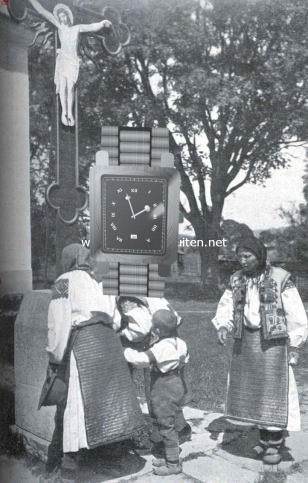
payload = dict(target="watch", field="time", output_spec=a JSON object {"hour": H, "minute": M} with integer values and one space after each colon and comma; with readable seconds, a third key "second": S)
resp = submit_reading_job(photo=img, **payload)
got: {"hour": 1, "minute": 57}
